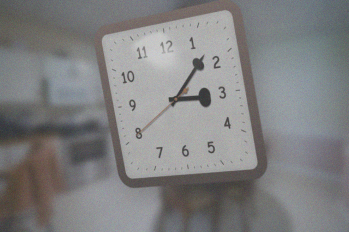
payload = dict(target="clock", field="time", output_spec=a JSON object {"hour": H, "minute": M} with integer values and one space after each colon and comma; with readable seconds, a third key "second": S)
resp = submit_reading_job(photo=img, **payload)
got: {"hour": 3, "minute": 7, "second": 40}
